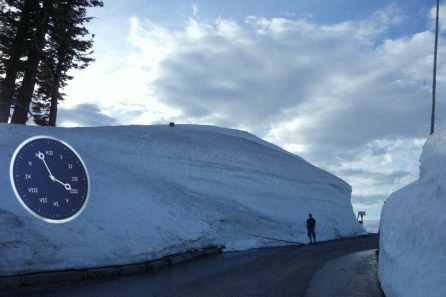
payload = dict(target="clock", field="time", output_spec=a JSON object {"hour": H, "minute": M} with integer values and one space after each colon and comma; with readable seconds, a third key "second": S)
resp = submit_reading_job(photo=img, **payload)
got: {"hour": 3, "minute": 56}
